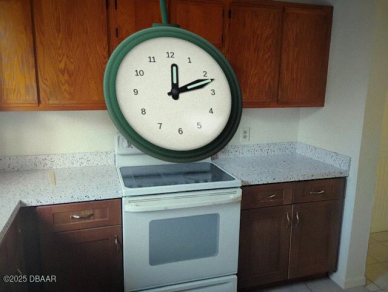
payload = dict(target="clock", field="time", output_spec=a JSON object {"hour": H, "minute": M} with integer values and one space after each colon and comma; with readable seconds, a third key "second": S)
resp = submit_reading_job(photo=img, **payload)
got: {"hour": 12, "minute": 12}
